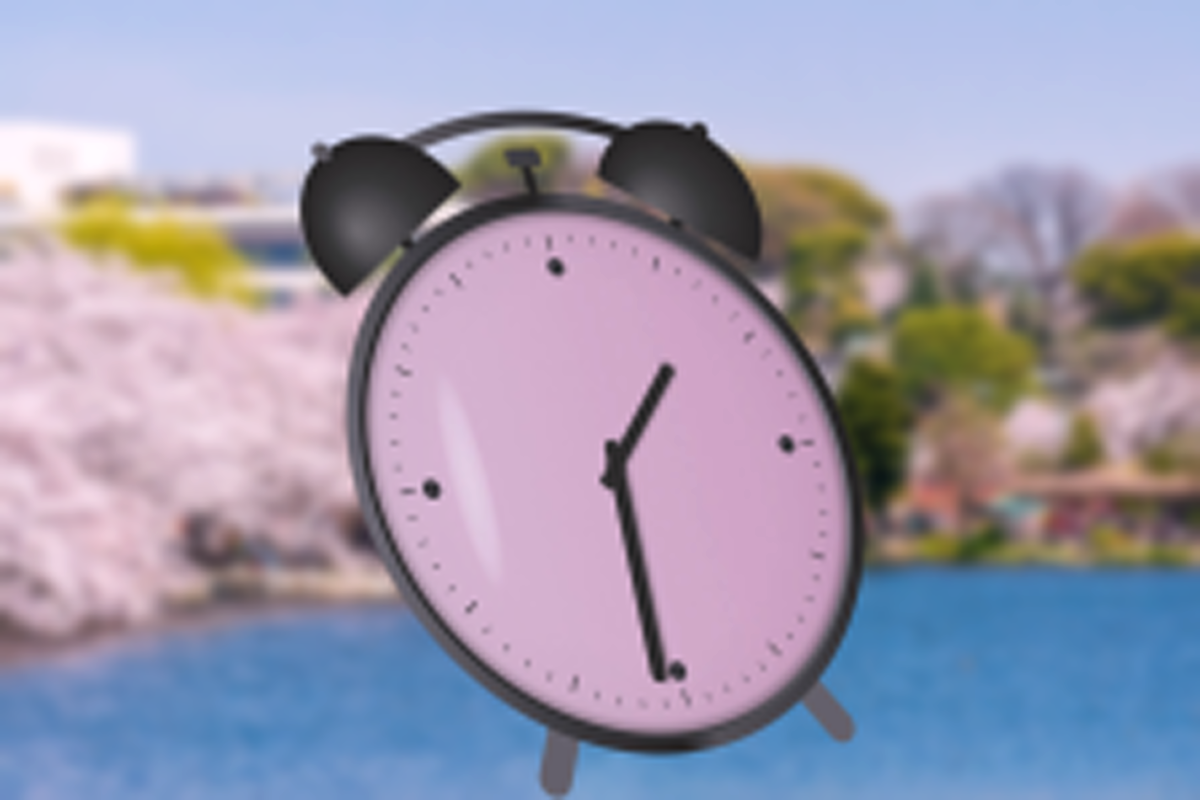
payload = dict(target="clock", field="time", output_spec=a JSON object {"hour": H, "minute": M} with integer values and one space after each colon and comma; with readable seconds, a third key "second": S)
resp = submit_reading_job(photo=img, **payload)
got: {"hour": 1, "minute": 31}
